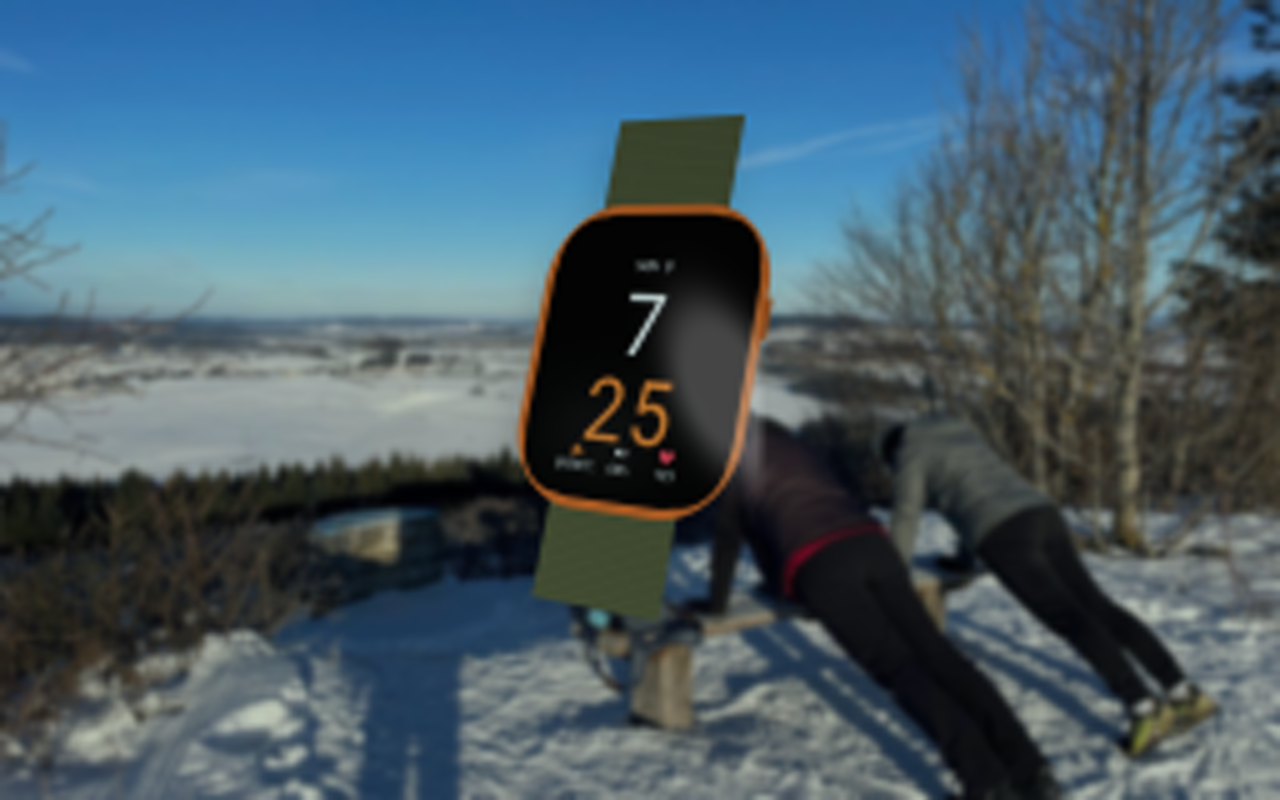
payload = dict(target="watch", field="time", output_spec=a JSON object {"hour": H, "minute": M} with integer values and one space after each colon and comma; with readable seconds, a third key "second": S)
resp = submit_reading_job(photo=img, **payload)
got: {"hour": 7, "minute": 25}
